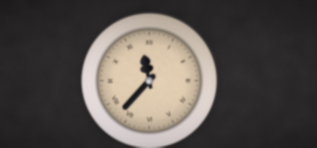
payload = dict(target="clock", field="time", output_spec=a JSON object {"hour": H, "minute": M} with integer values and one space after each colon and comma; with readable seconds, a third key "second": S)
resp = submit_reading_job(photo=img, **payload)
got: {"hour": 11, "minute": 37}
